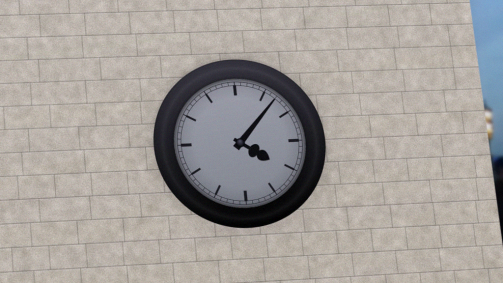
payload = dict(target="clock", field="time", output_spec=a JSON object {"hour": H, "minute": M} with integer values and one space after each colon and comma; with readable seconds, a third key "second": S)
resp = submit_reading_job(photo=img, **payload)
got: {"hour": 4, "minute": 7}
